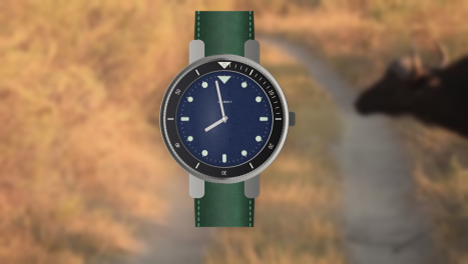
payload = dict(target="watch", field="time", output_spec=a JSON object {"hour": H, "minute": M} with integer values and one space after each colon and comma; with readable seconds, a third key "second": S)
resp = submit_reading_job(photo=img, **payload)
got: {"hour": 7, "minute": 58}
